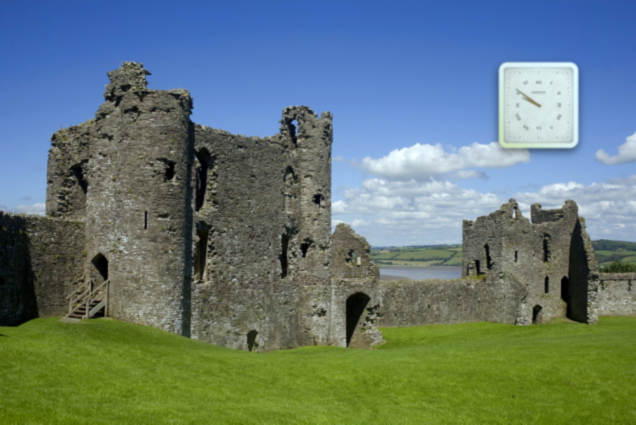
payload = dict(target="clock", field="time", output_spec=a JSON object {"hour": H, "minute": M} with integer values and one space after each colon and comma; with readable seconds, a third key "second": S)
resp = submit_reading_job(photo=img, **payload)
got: {"hour": 9, "minute": 51}
